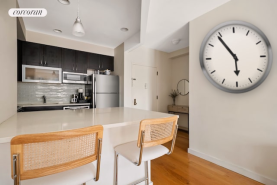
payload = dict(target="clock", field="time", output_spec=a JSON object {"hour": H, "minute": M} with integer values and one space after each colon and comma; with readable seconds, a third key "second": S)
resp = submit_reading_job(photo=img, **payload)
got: {"hour": 5, "minute": 54}
